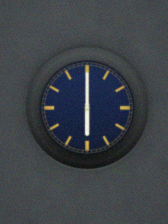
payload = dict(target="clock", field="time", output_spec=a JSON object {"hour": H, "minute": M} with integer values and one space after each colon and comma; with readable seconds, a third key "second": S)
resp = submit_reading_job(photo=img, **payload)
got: {"hour": 6, "minute": 0}
